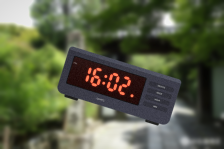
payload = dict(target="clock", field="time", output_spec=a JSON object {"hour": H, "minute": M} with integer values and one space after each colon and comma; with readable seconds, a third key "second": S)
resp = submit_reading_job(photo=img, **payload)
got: {"hour": 16, "minute": 2}
